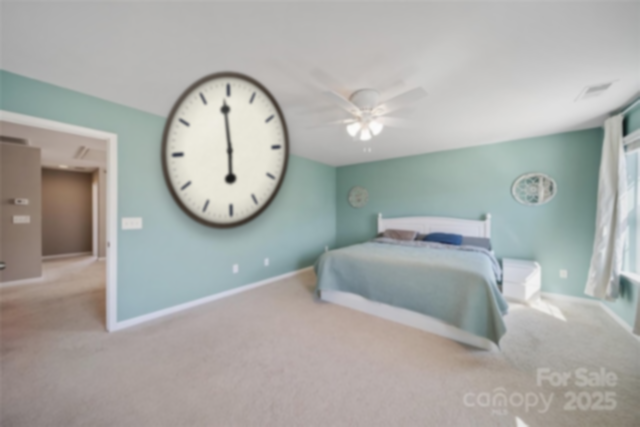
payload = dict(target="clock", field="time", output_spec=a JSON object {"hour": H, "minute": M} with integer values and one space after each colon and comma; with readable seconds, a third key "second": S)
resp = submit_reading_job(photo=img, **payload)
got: {"hour": 5, "minute": 59}
